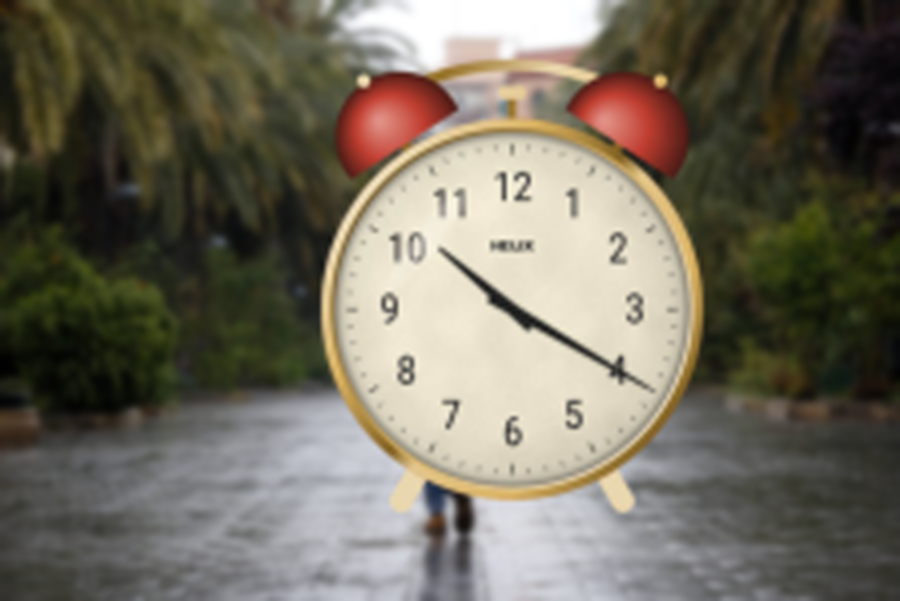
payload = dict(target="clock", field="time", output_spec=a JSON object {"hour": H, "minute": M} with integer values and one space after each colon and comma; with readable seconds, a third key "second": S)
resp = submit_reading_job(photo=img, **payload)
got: {"hour": 10, "minute": 20}
